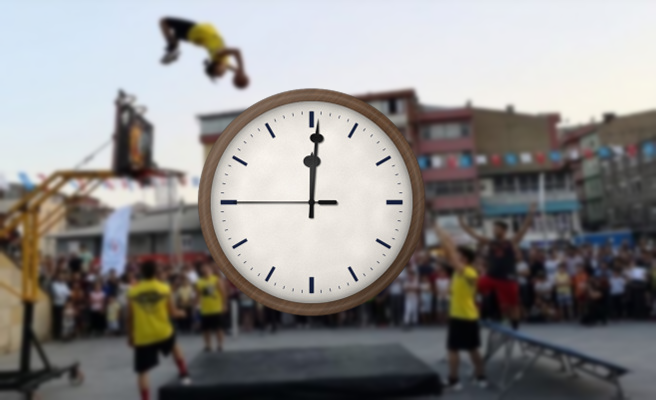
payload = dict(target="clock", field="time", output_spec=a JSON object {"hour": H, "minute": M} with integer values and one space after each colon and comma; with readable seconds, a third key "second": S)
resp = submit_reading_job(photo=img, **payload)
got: {"hour": 12, "minute": 0, "second": 45}
